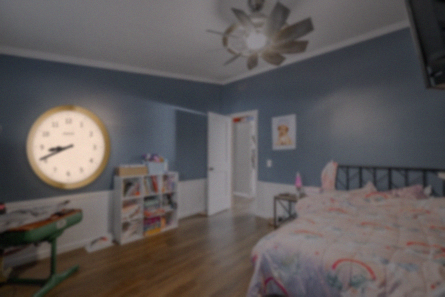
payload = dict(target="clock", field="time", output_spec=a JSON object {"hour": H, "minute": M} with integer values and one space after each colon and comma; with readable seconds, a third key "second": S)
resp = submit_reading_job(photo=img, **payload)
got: {"hour": 8, "minute": 41}
